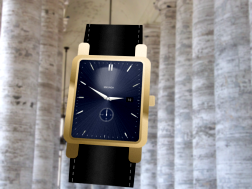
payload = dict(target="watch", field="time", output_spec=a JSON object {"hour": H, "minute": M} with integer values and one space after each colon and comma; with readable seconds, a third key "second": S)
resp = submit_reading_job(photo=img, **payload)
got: {"hour": 2, "minute": 50}
